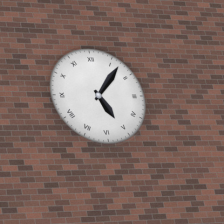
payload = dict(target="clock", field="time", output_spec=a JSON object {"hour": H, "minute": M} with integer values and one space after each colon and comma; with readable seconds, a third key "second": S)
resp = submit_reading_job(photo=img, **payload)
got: {"hour": 5, "minute": 7}
